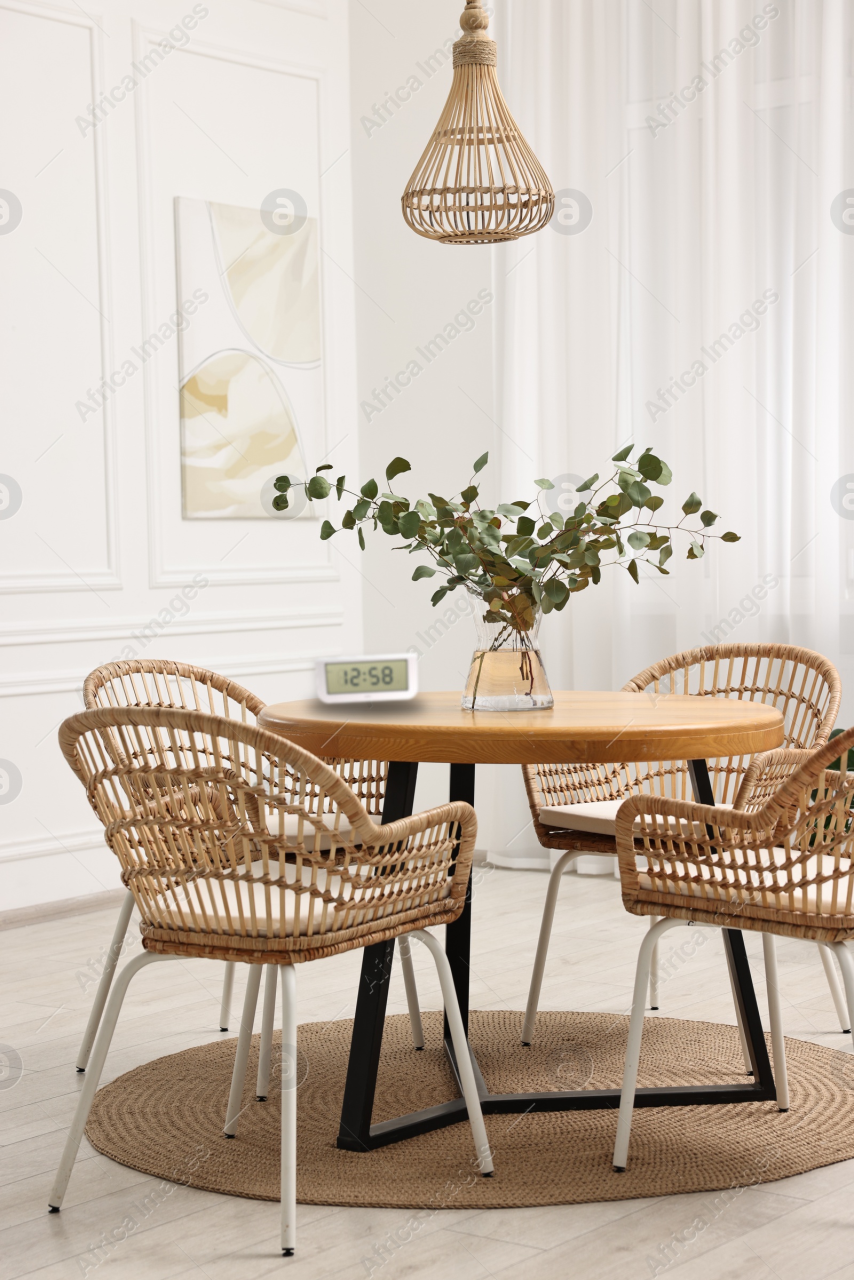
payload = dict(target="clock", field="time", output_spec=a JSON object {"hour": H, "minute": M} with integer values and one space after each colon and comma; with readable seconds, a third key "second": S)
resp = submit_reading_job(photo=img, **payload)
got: {"hour": 12, "minute": 58}
